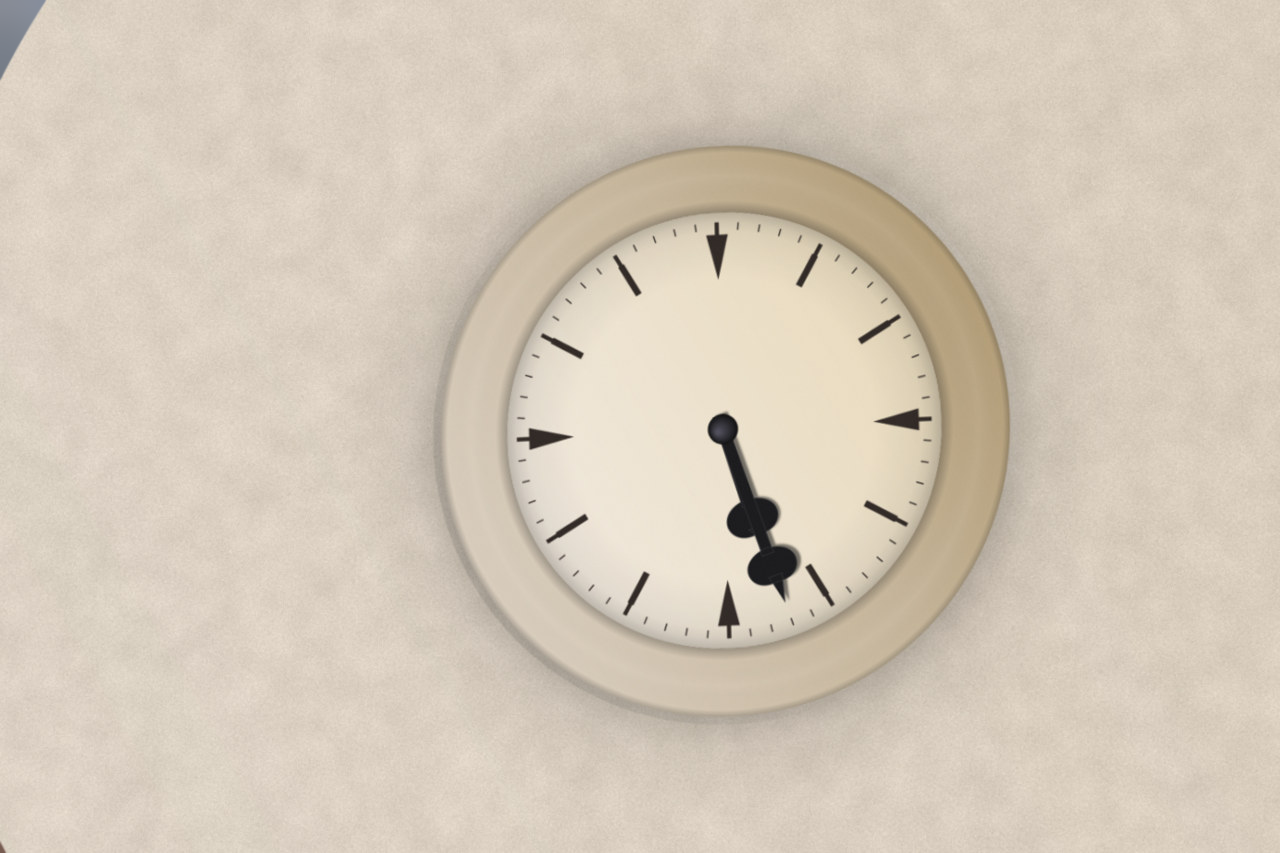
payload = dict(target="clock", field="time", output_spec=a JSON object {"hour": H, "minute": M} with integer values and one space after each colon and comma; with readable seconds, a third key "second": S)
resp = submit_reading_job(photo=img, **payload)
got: {"hour": 5, "minute": 27}
